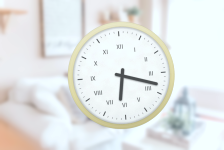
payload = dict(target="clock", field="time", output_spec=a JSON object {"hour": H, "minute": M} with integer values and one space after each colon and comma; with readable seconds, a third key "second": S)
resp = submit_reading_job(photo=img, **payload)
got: {"hour": 6, "minute": 18}
